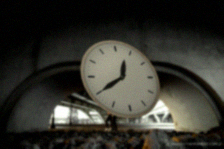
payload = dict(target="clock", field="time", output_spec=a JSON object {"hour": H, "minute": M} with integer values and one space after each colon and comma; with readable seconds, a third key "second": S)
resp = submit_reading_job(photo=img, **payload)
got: {"hour": 12, "minute": 40}
